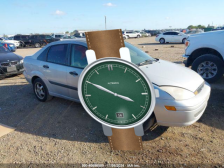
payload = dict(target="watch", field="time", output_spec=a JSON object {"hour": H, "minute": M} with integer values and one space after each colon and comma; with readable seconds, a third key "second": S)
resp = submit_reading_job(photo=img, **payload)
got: {"hour": 3, "minute": 50}
